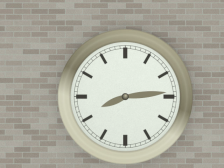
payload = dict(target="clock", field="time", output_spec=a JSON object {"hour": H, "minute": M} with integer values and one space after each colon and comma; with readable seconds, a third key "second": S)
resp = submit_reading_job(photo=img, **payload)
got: {"hour": 8, "minute": 14}
